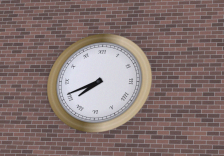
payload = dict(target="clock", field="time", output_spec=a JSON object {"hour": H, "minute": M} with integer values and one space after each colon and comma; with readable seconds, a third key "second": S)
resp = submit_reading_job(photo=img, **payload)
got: {"hour": 7, "minute": 41}
